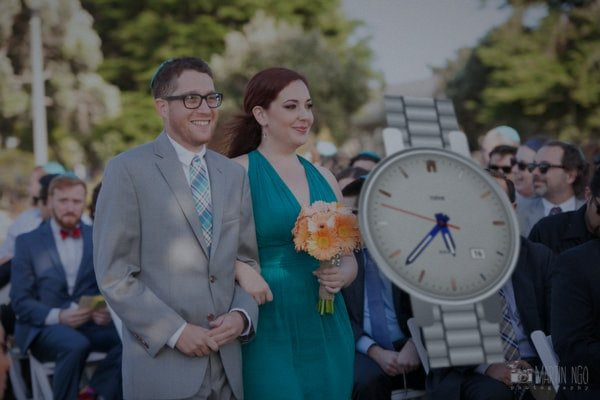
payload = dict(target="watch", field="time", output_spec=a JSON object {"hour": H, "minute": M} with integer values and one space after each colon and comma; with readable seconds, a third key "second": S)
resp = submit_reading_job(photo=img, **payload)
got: {"hour": 5, "minute": 37, "second": 48}
